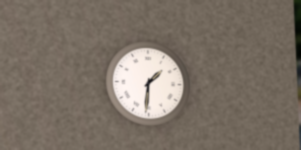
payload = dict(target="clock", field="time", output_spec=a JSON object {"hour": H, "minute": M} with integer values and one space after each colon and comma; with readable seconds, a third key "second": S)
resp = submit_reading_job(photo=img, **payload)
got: {"hour": 1, "minute": 31}
